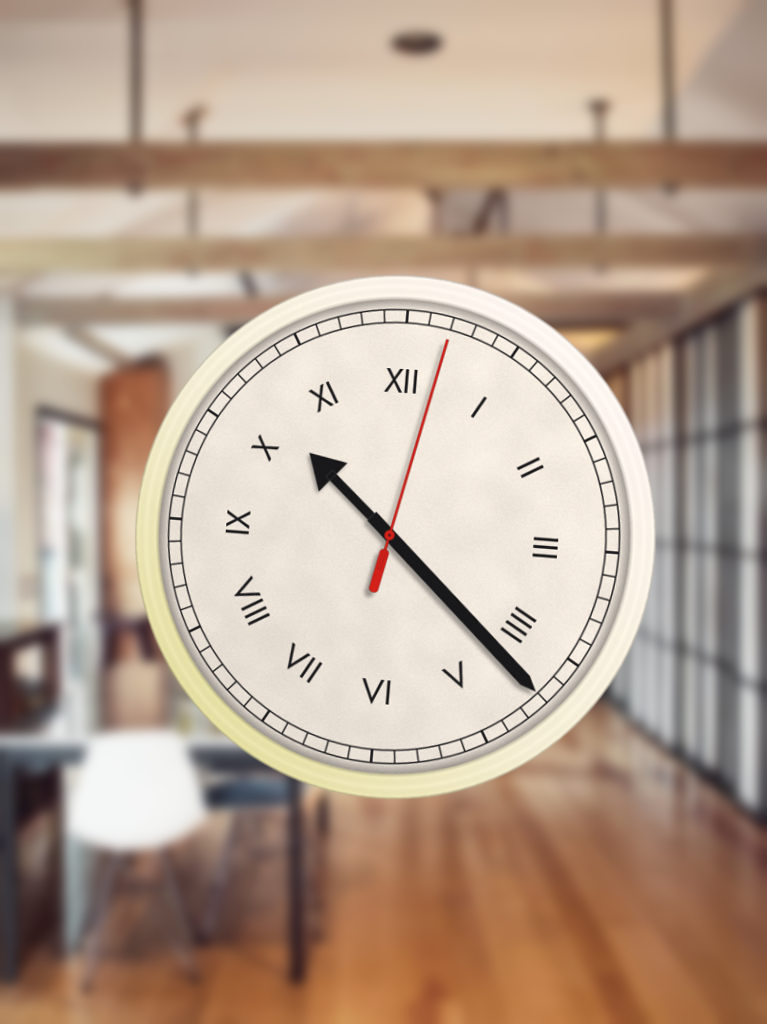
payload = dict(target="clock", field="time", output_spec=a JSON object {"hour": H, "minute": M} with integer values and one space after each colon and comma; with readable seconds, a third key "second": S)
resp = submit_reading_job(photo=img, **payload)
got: {"hour": 10, "minute": 22, "second": 2}
